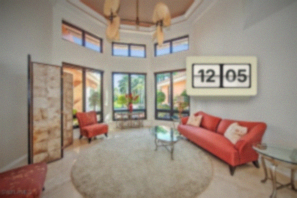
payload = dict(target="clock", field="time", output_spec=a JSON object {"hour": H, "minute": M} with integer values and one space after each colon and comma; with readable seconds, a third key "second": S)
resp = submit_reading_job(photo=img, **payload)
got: {"hour": 12, "minute": 5}
